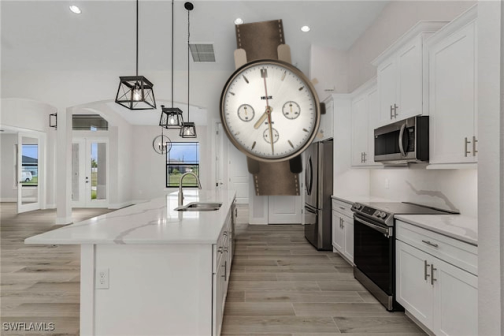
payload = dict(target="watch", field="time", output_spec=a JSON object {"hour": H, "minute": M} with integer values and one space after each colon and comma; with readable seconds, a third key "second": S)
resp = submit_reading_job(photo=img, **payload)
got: {"hour": 7, "minute": 30}
